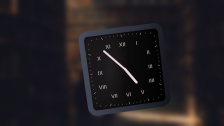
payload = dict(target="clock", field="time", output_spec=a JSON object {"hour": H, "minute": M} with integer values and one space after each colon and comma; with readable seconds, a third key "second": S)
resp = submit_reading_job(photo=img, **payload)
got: {"hour": 4, "minute": 53}
